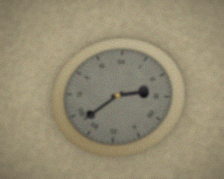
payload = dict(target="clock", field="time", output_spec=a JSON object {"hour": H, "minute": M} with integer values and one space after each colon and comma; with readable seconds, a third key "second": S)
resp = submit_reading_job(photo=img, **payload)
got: {"hour": 2, "minute": 38}
